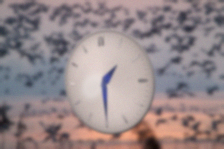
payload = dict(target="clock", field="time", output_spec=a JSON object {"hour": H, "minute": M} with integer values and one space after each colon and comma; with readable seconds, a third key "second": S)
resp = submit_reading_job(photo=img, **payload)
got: {"hour": 1, "minute": 30}
